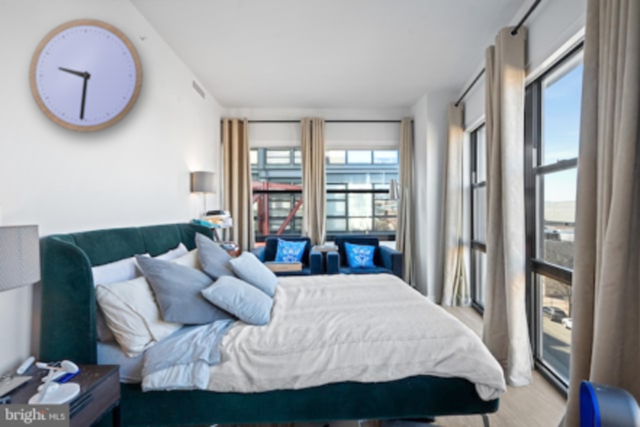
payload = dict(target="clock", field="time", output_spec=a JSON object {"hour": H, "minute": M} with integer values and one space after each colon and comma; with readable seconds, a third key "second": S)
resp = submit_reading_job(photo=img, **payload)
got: {"hour": 9, "minute": 31}
